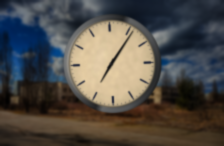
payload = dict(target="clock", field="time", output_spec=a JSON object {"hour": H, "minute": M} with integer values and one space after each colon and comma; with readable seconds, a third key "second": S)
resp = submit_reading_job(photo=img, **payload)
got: {"hour": 7, "minute": 6}
